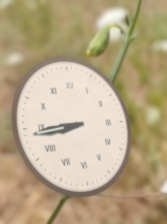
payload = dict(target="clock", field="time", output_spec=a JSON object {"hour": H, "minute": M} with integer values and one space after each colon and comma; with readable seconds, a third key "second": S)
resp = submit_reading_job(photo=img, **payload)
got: {"hour": 8, "minute": 44}
